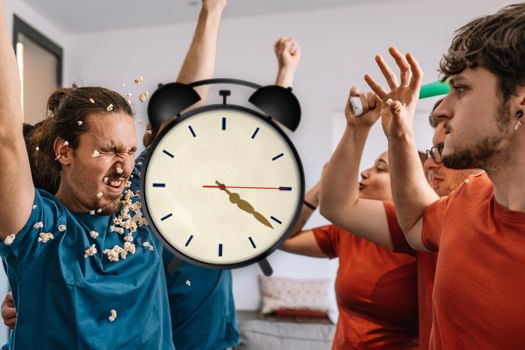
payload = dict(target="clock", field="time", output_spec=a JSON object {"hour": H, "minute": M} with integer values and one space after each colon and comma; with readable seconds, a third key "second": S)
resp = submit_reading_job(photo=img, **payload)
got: {"hour": 4, "minute": 21, "second": 15}
